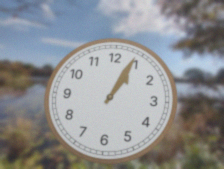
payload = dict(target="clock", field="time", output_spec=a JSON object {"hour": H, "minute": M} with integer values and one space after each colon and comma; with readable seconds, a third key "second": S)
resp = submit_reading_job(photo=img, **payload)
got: {"hour": 1, "minute": 4}
